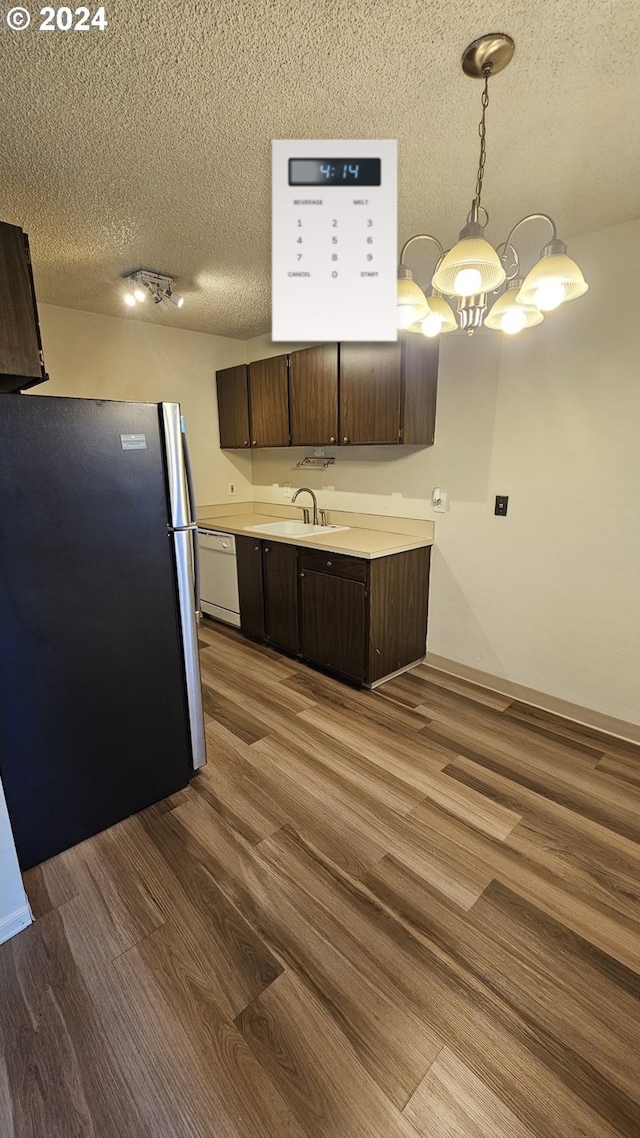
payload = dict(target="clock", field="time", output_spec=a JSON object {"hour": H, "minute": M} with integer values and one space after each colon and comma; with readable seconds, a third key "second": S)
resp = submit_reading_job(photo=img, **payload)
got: {"hour": 4, "minute": 14}
